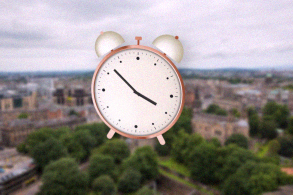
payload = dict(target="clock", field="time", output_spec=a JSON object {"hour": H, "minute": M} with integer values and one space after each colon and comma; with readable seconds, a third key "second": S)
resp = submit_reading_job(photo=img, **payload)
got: {"hour": 3, "minute": 52}
